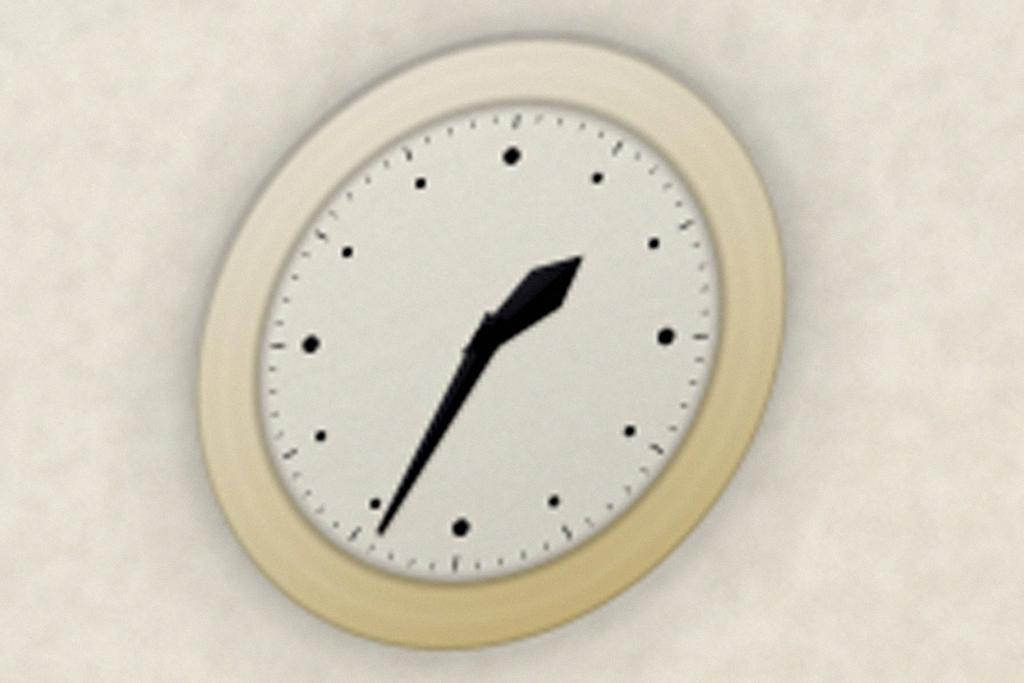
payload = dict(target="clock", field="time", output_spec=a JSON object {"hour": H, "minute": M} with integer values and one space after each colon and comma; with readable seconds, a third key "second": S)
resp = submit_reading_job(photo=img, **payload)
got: {"hour": 1, "minute": 34}
